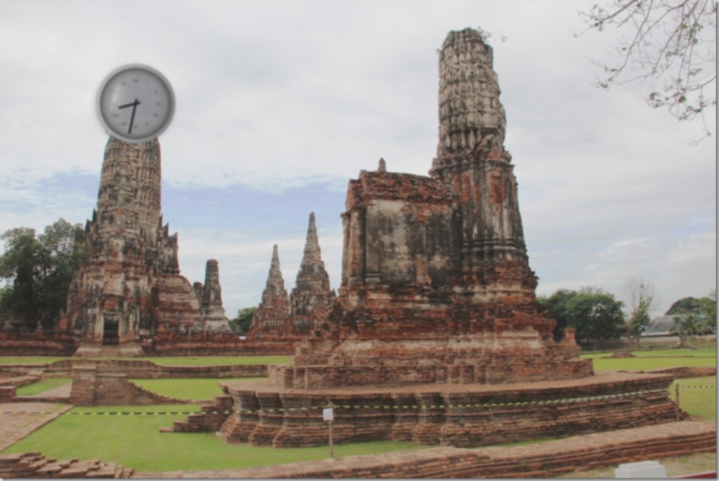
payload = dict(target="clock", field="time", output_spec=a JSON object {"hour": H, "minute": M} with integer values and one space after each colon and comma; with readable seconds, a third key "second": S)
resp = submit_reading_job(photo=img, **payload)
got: {"hour": 8, "minute": 32}
